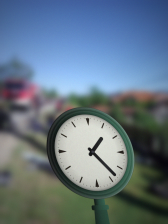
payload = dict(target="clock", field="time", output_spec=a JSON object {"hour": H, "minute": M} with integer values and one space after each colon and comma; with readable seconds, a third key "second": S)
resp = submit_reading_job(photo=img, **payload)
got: {"hour": 1, "minute": 23}
